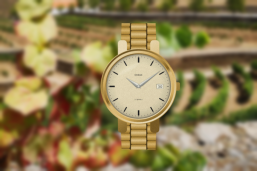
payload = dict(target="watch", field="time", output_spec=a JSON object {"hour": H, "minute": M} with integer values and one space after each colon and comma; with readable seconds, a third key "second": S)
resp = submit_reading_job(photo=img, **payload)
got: {"hour": 10, "minute": 9}
